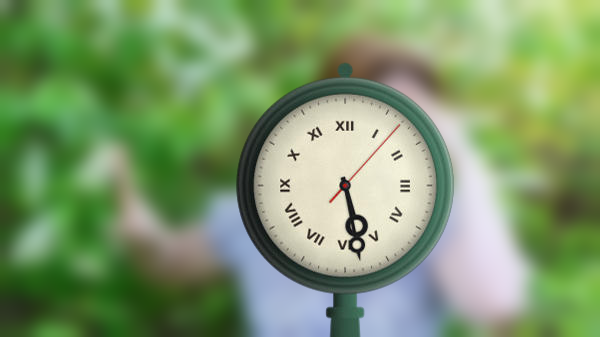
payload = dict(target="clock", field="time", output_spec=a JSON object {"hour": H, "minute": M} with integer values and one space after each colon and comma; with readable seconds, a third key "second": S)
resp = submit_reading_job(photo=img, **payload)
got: {"hour": 5, "minute": 28, "second": 7}
